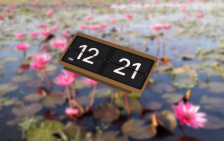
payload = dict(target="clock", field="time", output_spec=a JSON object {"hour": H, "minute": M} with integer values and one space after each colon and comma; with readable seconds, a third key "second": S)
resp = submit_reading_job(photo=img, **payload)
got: {"hour": 12, "minute": 21}
